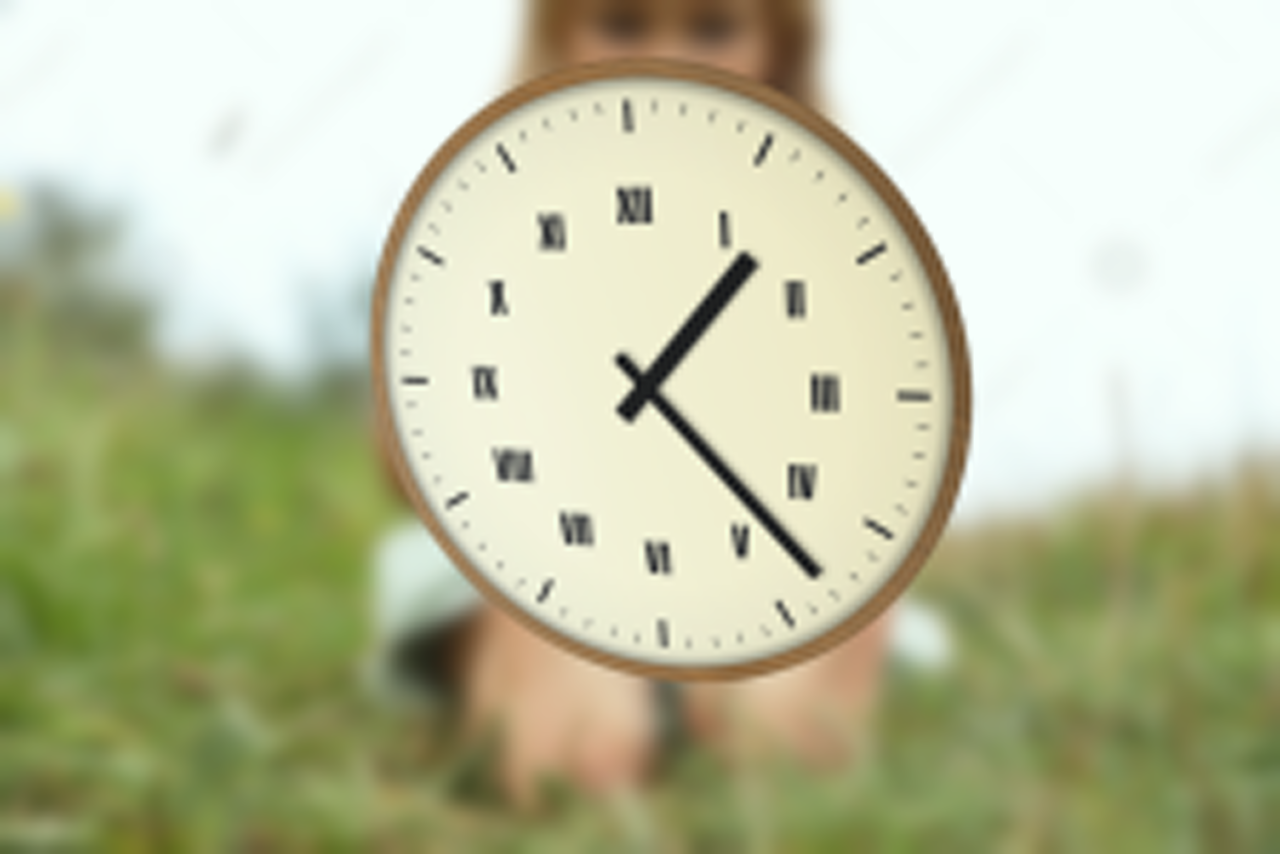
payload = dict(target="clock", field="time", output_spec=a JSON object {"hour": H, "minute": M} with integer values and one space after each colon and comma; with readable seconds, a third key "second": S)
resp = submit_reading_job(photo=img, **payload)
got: {"hour": 1, "minute": 23}
